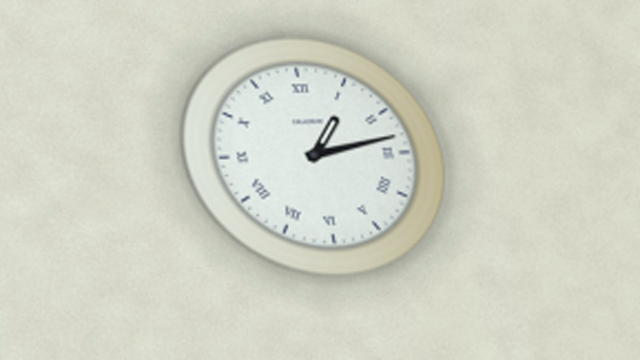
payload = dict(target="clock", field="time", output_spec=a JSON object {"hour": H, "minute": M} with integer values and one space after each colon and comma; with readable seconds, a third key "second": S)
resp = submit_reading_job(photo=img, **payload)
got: {"hour": 1, "minute": 13}
